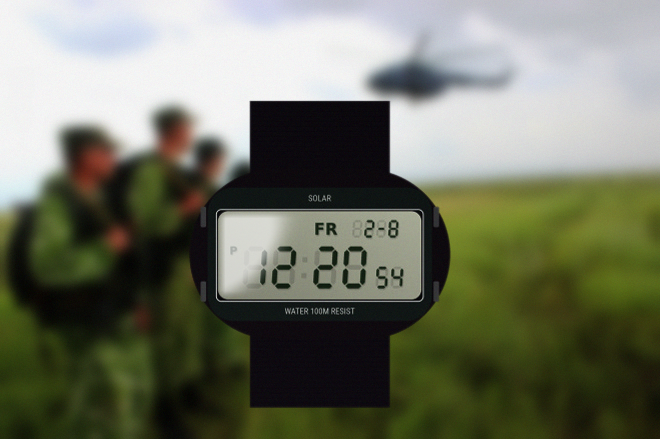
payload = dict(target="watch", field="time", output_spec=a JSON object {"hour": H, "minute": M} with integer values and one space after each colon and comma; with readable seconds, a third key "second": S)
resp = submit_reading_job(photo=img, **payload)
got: {"hour": 12, "minute": 20, "second": 54}
